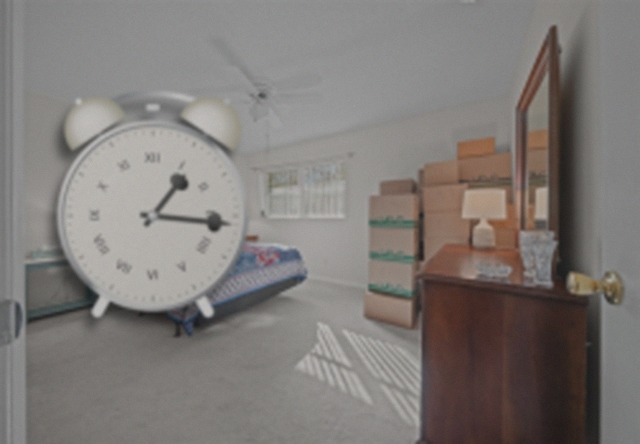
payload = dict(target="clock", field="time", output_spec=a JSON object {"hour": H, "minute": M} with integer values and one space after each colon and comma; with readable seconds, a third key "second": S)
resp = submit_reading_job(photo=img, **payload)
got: {"hour": 1, "minute": 16}
